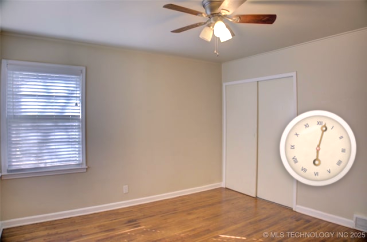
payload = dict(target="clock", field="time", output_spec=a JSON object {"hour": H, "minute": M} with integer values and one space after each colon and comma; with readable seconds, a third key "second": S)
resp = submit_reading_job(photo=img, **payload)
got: {"hour": 6, "minute": 2}
